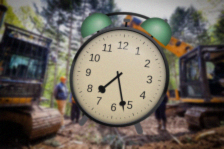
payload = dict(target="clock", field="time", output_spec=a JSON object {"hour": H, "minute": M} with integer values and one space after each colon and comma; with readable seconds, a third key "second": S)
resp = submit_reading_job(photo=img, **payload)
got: {"hour": 7, "minute": 27}
